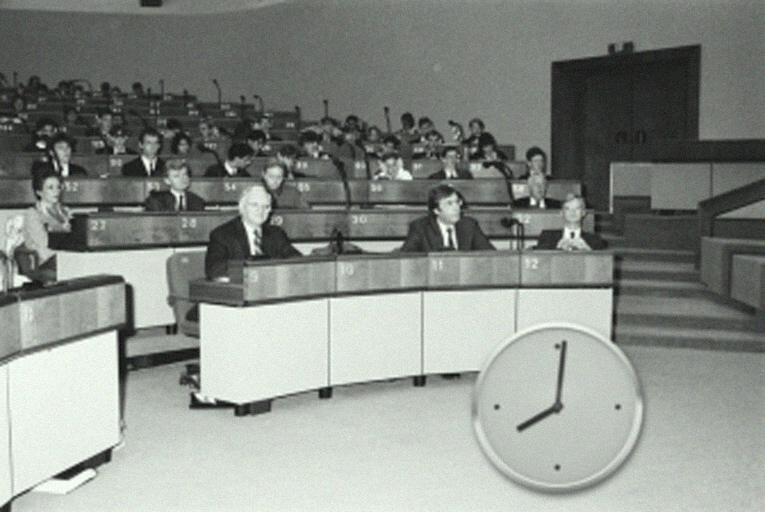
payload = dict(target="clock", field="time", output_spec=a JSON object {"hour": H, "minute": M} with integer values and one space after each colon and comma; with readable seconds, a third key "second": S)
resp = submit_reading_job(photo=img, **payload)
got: {"hour": 8, "minute": 1}
